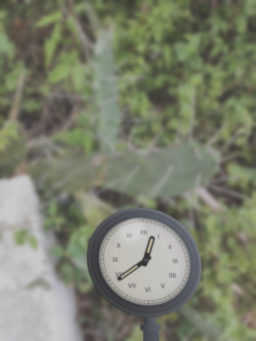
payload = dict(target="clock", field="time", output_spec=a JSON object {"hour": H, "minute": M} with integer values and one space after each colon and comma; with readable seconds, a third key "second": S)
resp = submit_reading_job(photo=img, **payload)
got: {"hour": 12, "minute": 39}
